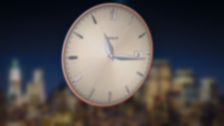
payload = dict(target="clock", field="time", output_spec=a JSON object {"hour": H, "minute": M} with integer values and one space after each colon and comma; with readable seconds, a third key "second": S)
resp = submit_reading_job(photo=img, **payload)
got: {"hour": 11, "minute": 16}
